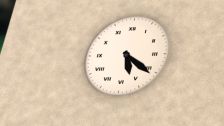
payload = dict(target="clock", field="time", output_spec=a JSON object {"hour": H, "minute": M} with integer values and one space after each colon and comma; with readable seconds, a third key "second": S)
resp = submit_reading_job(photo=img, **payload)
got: {"hour": 5, "minute": 21}
